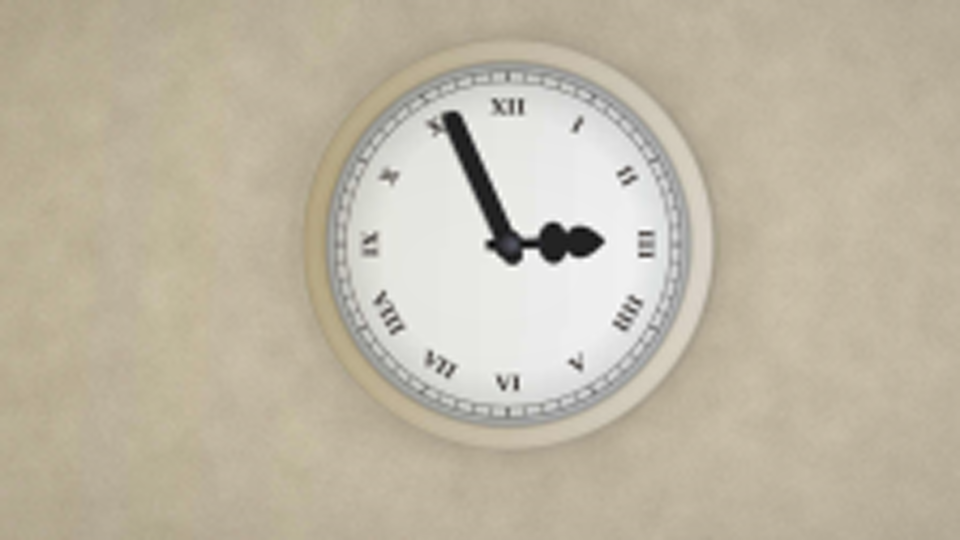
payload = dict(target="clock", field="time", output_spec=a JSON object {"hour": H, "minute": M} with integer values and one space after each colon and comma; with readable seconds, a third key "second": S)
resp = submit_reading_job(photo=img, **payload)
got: {"hour": 2, "minute": 56}
